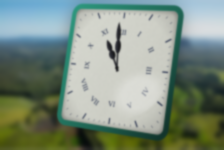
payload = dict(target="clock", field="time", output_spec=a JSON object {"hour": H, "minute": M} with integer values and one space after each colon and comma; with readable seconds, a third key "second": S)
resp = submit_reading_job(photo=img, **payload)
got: {"hour": 10, "minute": 59}
